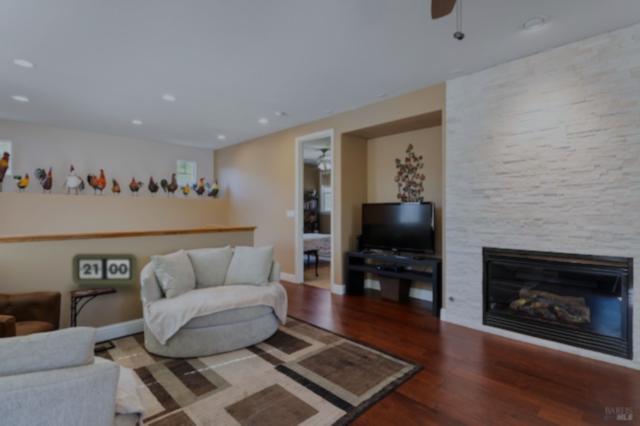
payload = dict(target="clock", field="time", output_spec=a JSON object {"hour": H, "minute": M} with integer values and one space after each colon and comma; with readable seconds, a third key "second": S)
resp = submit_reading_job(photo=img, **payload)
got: {"hour": 21, "minute": 0}
